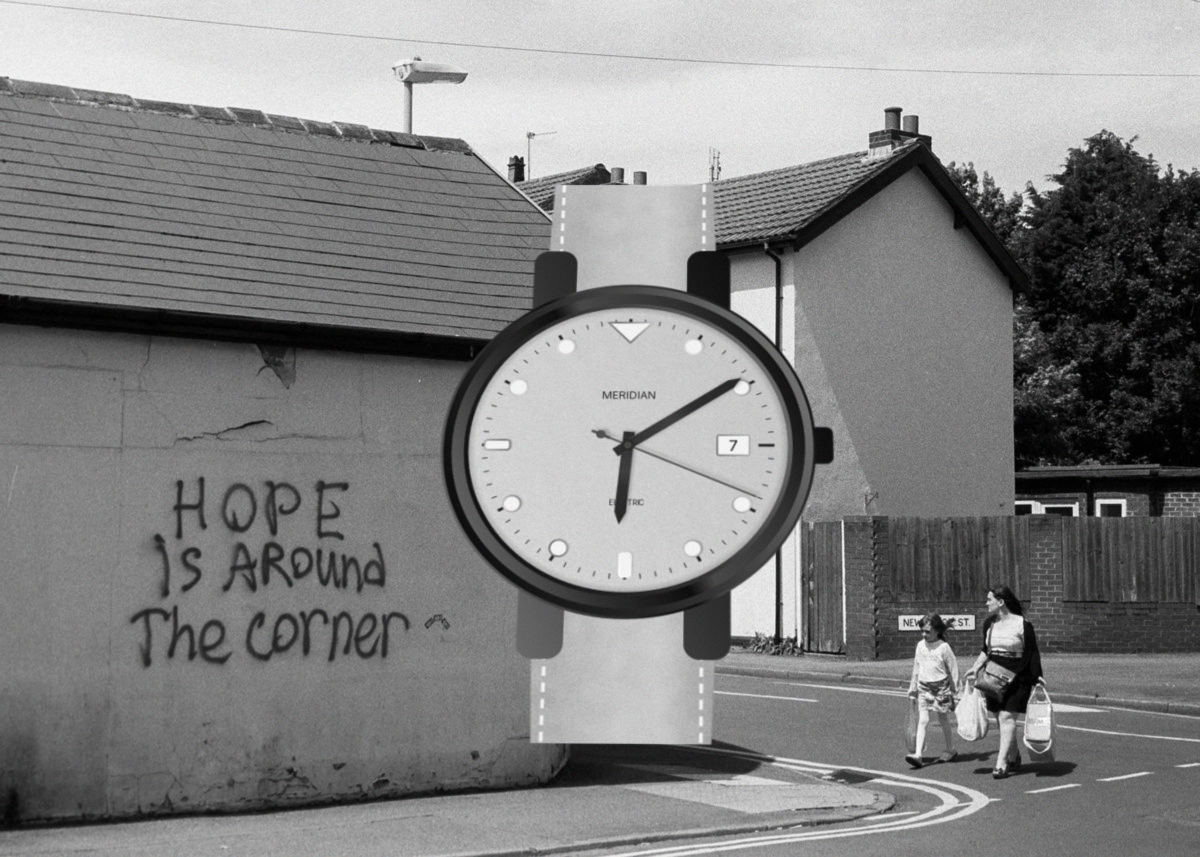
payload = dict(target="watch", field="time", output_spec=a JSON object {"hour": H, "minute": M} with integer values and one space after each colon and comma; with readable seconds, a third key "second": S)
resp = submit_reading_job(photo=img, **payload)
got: {"hour": 6, "minute": 9, "second": 19}
